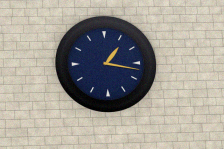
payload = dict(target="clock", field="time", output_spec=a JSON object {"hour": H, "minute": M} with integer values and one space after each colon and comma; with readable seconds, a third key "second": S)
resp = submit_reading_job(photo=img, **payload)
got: {"hour": 1, "minute": 17}
